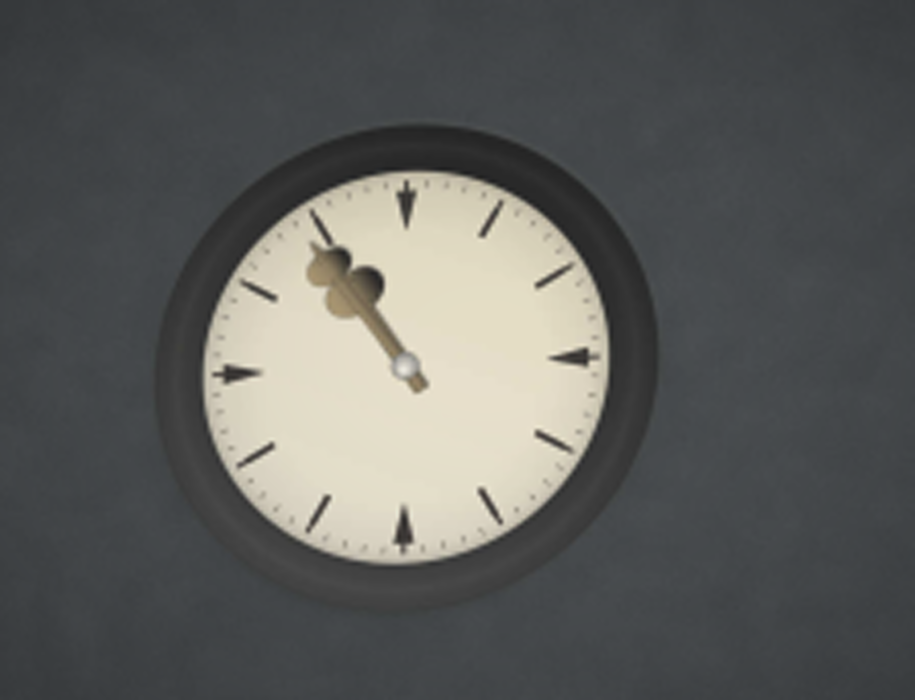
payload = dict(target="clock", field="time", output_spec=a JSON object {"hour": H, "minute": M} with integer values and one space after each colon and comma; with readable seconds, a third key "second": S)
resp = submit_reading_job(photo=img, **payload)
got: {"hour": 10, "minute": 54}
